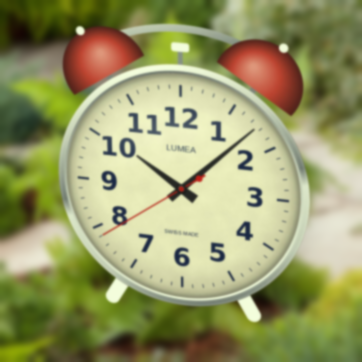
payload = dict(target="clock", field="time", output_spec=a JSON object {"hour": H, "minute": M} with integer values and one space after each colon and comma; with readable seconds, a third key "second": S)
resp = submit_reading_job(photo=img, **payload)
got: {"hour": 10, "minute": 7, "second": 39}
